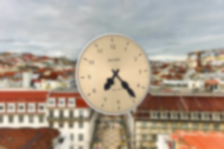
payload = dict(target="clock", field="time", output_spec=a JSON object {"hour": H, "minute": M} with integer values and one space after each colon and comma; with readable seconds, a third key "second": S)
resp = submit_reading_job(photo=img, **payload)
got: {"hour": 7, "minute": 24}
